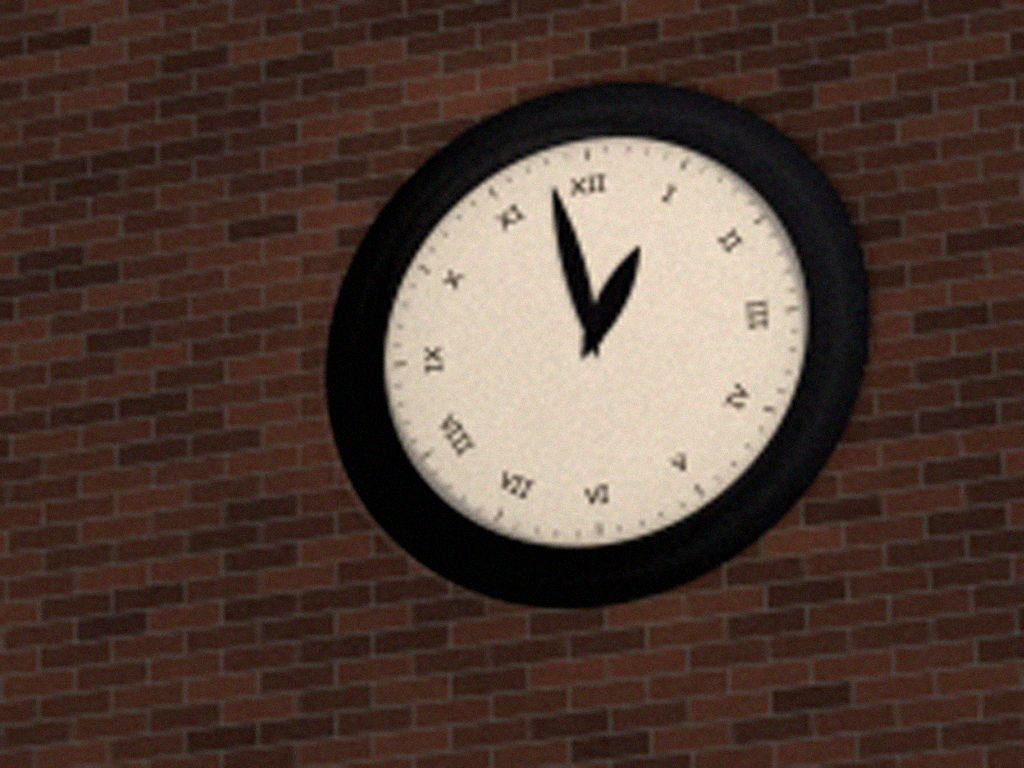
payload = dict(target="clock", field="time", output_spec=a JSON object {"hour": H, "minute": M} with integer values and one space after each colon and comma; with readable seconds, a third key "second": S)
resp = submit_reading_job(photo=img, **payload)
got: {"hour": 12, "minute": 58}
